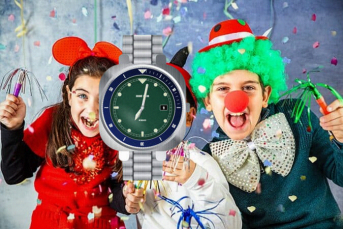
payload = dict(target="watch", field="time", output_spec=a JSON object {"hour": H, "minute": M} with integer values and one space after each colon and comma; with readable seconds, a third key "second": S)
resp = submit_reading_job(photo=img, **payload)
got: {"hour": 7, "minute": 2}
